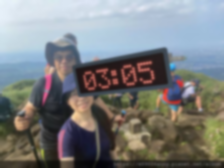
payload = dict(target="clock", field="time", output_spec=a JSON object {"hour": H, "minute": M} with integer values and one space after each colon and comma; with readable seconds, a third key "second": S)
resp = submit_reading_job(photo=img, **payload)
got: {"hour": 3, "minute": 5}
